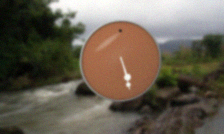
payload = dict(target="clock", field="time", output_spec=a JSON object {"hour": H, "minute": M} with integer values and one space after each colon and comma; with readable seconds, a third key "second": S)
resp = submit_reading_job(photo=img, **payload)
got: {"hour": 5, "minute": 28}
